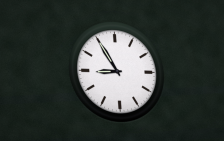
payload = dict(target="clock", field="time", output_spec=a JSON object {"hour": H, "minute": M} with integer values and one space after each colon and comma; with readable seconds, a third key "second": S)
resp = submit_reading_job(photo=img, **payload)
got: {"hour": 8, "minute": 55}
